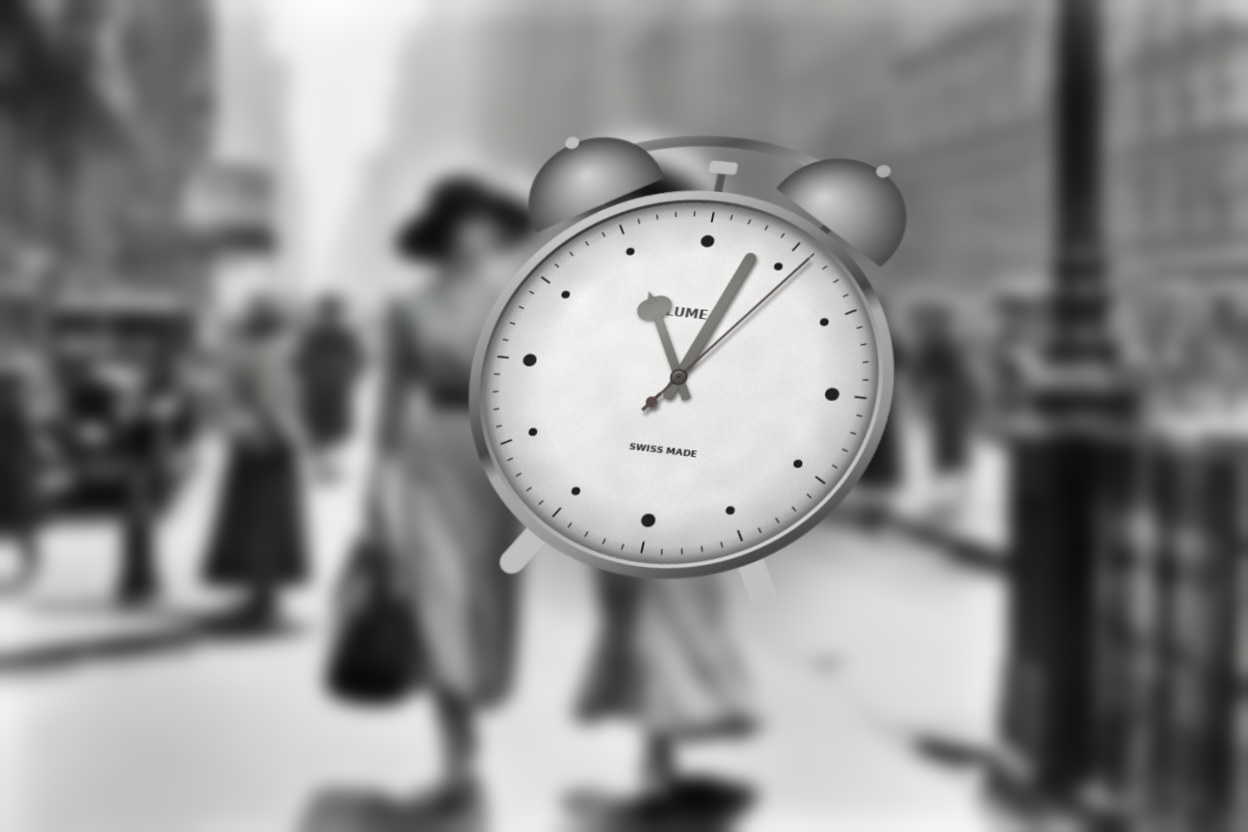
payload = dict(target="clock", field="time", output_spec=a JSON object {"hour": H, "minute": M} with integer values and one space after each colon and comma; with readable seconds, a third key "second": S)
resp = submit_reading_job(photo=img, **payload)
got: {"hour": 11, "minute": 3, "second": 6}
